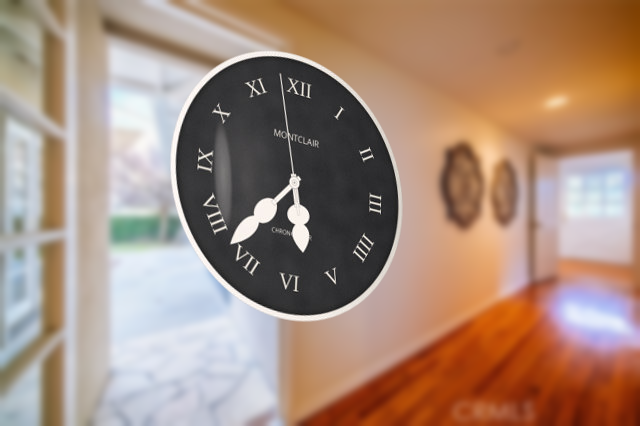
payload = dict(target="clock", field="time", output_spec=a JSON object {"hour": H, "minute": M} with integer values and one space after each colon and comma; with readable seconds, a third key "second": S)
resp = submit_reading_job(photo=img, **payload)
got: {"hour": 5, "minute": 36, "second": 58}
